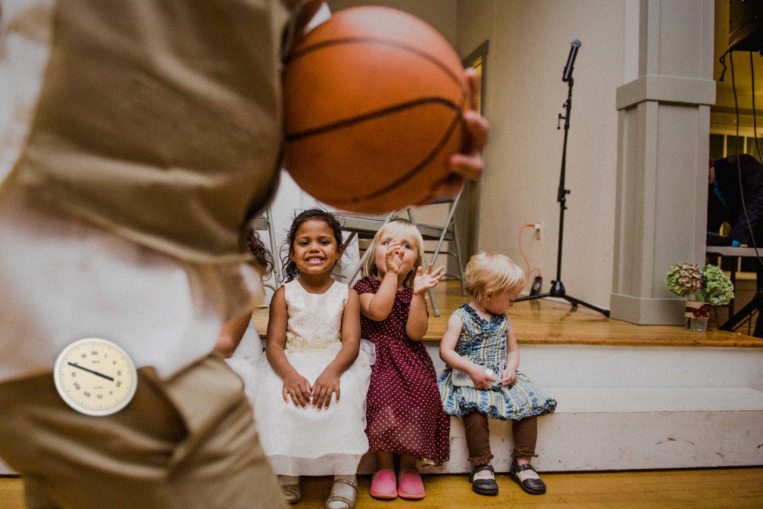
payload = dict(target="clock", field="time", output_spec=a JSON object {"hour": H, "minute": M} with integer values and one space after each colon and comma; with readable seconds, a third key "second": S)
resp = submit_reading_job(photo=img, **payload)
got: {"hour": 3, "minute": 49}
